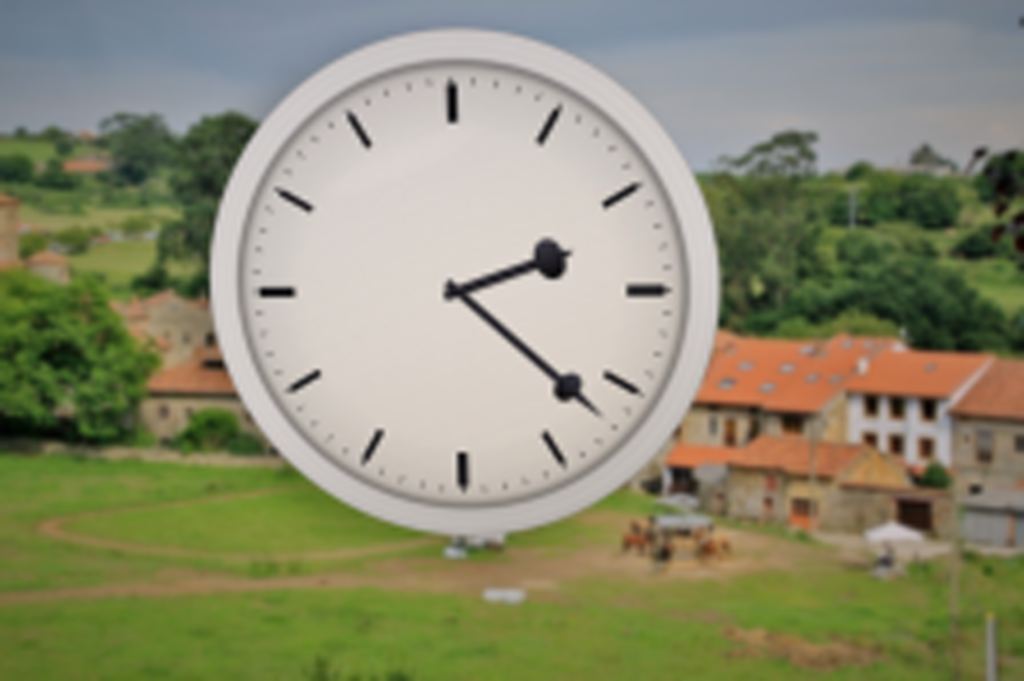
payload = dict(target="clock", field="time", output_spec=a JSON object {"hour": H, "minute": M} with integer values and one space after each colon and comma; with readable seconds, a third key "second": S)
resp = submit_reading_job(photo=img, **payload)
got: {"hour": 2, "minute": 22}
